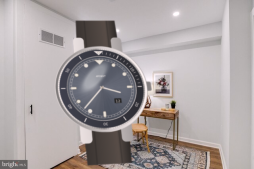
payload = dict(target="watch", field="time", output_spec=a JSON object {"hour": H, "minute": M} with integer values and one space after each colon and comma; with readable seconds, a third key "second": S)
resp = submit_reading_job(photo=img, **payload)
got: {"hour": 3, "minute": 37}
